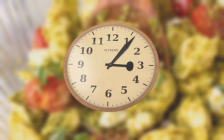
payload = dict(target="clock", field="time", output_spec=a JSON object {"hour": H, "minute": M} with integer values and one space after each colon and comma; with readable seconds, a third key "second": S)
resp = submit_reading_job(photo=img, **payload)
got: {"hour": 3, "minute": 6}
